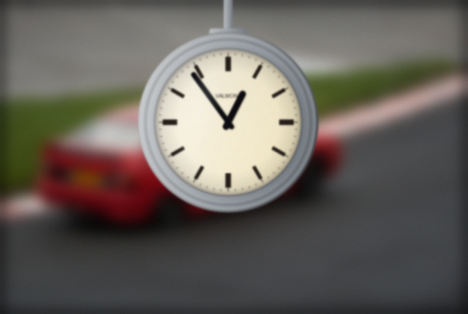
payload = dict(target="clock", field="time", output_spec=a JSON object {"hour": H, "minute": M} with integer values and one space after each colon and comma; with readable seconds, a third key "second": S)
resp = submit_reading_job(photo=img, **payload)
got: {"hour": 12, "minute": 54}
